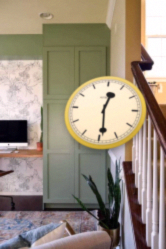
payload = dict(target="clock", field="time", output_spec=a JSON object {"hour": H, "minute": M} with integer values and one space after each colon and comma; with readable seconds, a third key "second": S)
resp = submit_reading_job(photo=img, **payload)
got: {"hour": 12, "minute": 29}
